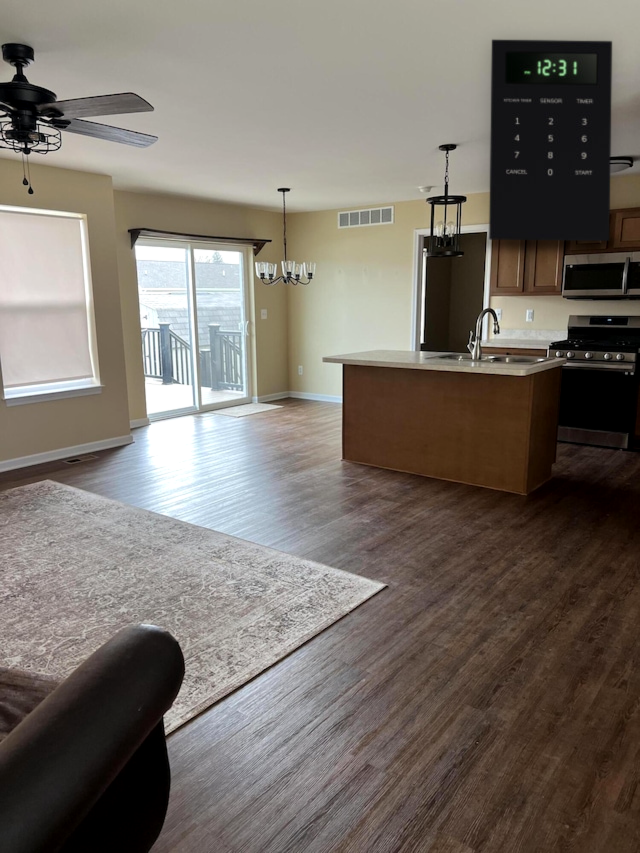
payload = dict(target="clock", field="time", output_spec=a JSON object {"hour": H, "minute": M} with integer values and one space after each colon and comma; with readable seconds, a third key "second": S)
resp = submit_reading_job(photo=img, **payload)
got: {"hour": 12, "minute": 31}
